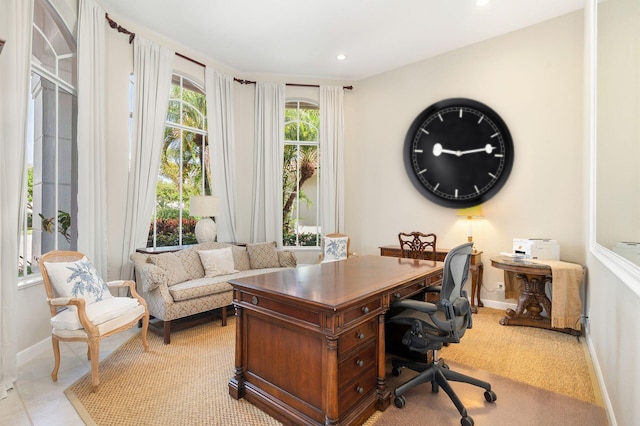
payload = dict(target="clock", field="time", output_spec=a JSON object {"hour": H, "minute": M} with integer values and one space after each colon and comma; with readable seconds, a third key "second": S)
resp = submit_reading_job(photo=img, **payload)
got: {"hour": 9, "minute": 13}
